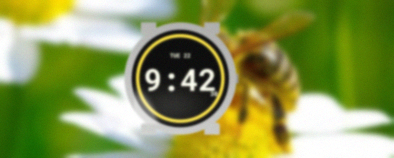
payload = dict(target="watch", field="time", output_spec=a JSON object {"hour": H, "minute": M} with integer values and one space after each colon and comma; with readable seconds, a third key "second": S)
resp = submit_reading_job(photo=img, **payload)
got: {"hour": 9, "minute": 42}
